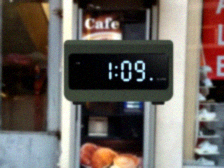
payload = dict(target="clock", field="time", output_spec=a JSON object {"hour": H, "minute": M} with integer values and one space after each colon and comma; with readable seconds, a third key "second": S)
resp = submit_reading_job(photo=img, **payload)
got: {"hour": 1, "minute": 9}
